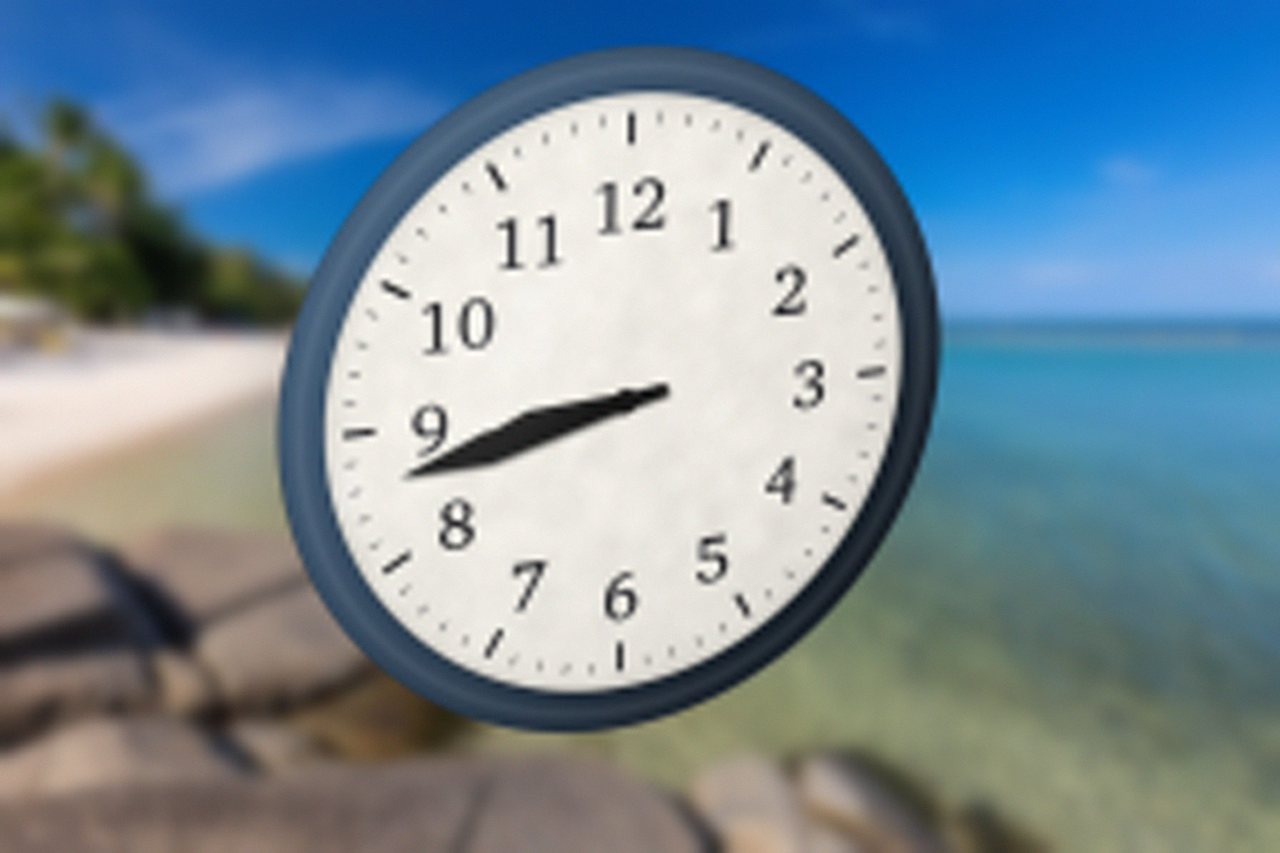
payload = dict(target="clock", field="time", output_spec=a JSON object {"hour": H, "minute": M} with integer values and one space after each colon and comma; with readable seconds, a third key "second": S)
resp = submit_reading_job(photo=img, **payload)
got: {"hour": 8, "minute": 43}
